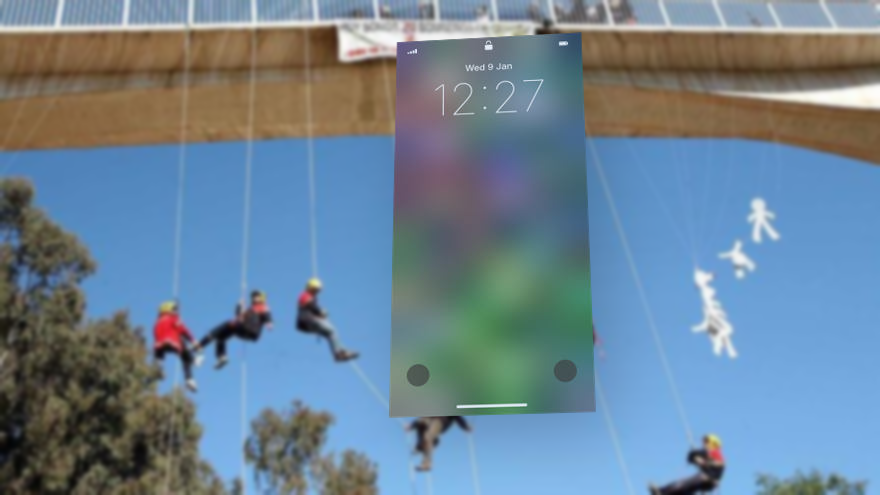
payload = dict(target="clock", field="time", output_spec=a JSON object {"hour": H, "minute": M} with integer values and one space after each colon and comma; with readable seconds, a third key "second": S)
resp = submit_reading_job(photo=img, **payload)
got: {"hour": 12, "minute": 27}
